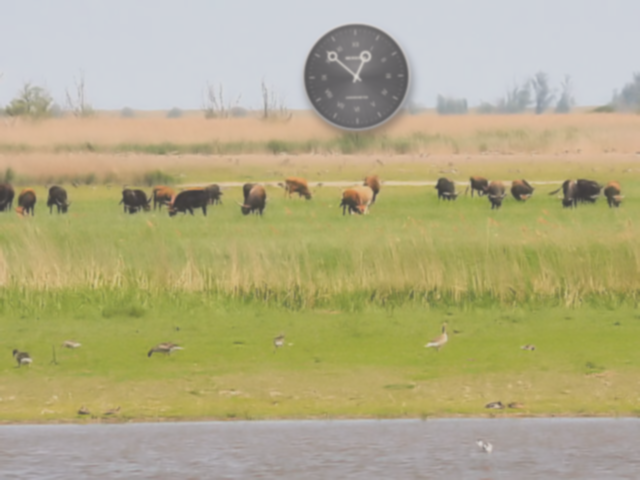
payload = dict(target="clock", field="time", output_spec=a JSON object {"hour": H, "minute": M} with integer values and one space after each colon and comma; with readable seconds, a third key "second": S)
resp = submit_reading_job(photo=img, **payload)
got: {"hour": 12, "minute": 52}
